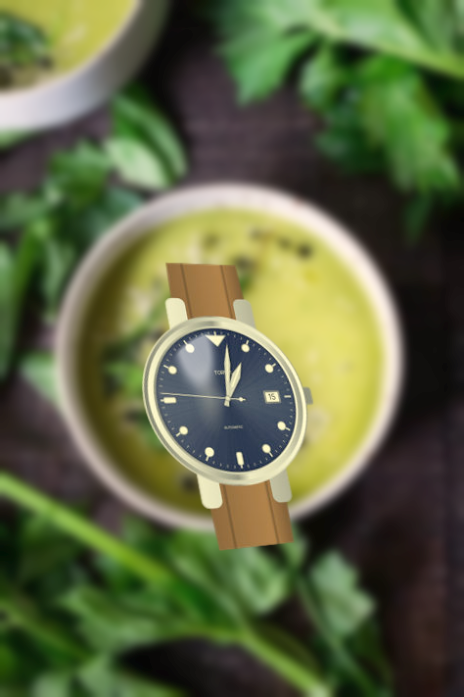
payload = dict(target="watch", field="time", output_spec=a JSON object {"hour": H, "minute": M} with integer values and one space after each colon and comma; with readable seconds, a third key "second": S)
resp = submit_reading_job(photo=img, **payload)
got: {"hour": 1, "minute": 1, "second": 46}
